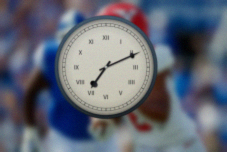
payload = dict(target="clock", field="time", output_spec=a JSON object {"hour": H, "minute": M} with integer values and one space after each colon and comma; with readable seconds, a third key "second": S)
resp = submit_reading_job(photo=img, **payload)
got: {"hour": 7, "minute": 11}
